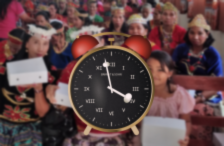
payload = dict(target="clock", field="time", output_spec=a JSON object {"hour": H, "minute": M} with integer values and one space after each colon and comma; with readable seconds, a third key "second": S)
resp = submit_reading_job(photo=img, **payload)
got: {"hour": 3, "minute": 58}
